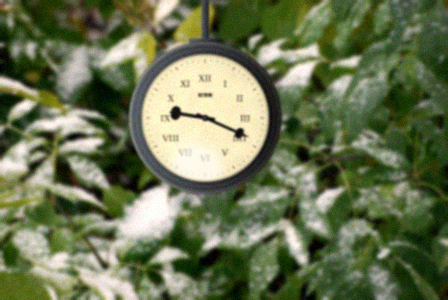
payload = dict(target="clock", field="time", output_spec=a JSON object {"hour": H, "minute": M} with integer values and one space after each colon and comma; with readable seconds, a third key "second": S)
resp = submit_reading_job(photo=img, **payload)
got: {"hour": 9, "minute": 19}
